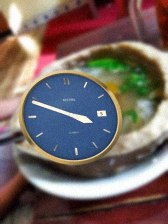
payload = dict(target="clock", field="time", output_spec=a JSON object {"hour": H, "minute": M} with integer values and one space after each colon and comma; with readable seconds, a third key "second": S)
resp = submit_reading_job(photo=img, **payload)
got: {"hour": 3, "minute": 49}
